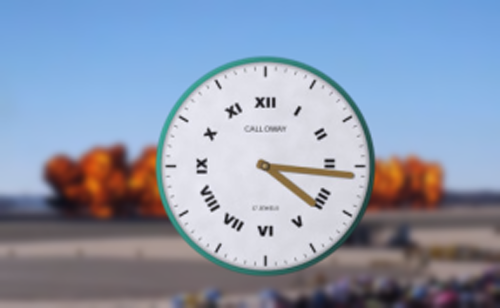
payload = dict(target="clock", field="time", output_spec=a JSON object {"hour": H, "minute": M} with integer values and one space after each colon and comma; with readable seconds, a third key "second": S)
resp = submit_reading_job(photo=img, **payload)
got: {"hour": 4, "minute": 16}
